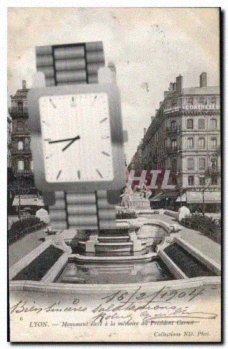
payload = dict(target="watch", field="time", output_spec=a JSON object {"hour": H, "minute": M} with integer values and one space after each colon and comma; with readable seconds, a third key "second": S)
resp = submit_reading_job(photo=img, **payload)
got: {"hour": 7, "minute": 44}
